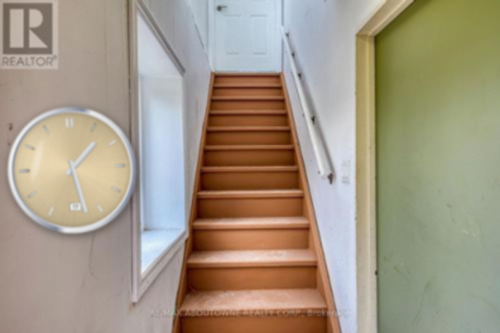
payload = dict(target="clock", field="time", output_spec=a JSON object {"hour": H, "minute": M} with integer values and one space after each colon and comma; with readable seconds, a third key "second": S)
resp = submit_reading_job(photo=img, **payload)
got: {"hour": 1, "minute": 28}
